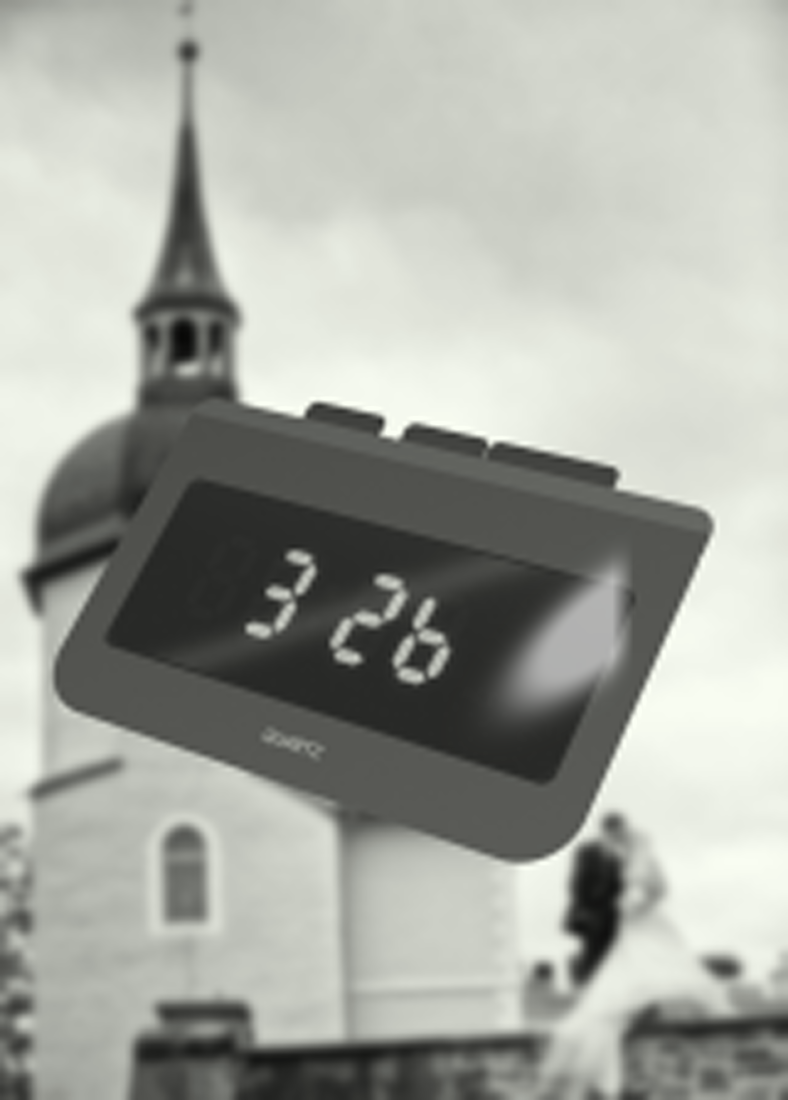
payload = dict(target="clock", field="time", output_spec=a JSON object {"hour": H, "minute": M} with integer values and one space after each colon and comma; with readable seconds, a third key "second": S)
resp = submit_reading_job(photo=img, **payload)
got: {"hour": 3, "minute": 26}
